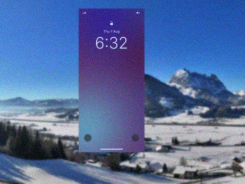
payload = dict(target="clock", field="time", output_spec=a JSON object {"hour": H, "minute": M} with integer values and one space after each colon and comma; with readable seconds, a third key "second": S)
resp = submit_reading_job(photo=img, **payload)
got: {"hour": 6, "minute": 32}
